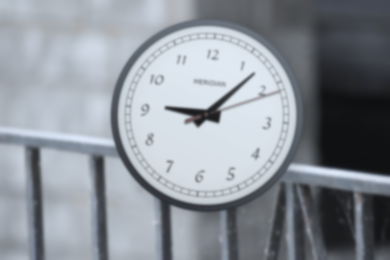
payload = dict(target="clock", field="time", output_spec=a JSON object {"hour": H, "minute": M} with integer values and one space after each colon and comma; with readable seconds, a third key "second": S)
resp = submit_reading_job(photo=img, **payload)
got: {"hour": 9, "minute": 7, "second": 11}
